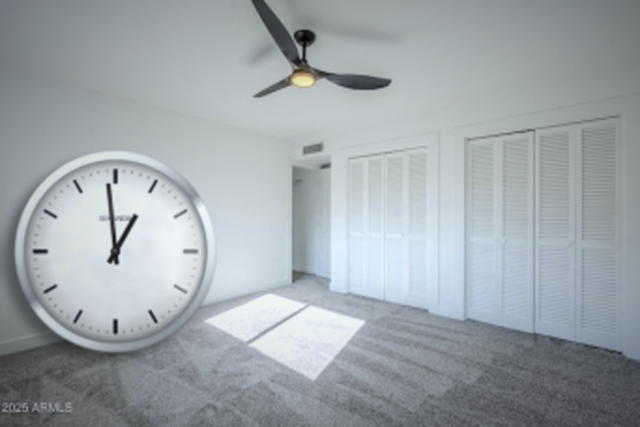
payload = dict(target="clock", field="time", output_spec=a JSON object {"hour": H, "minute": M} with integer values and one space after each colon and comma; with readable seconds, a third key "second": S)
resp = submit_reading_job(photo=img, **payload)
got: {"hour": 12, "minute": 59}
